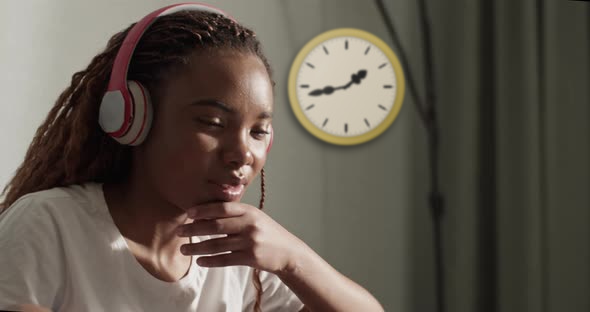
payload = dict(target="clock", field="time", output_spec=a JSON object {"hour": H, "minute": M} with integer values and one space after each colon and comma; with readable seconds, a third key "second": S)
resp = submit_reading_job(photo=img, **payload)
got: {"hour": 1, "minute": 43}
